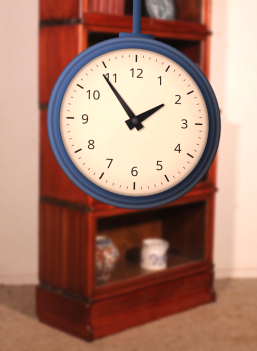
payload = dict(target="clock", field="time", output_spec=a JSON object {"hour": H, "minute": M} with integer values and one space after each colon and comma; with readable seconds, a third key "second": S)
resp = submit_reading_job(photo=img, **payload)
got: {"hour": 1, "minute": 54}
